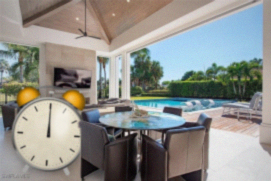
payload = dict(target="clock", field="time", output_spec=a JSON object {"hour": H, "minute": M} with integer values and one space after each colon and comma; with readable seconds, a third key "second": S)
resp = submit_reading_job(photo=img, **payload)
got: {"hour": 12, "minute": 0}
